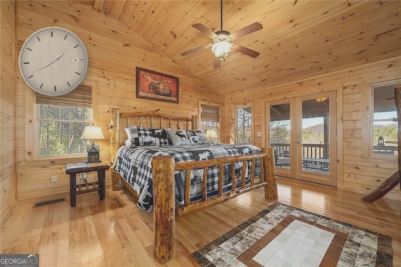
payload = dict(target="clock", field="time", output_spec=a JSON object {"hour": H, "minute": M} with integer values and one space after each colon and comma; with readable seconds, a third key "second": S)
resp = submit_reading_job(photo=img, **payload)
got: {"hour": 1, "minute": 41}
